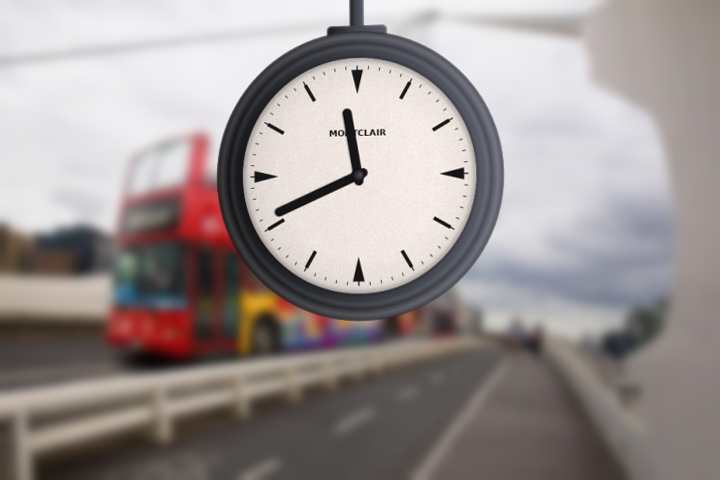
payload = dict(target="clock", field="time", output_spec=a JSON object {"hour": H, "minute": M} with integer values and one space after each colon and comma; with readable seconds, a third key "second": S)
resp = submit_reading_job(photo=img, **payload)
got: {"hour": 11, "minute": 41}
